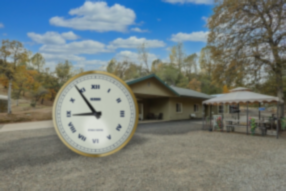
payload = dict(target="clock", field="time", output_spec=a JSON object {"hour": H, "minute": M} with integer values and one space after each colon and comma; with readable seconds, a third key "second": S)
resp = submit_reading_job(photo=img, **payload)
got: {"hour": 8, "minute": 54}
